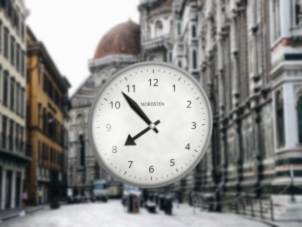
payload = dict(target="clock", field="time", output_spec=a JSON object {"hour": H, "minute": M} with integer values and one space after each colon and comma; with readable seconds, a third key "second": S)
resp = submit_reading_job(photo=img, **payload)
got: {"hour": 7, "minute": 53}
